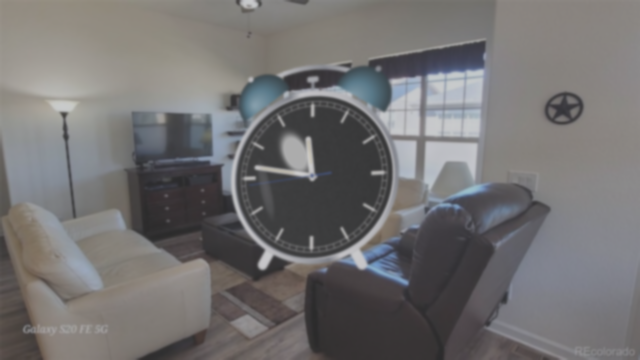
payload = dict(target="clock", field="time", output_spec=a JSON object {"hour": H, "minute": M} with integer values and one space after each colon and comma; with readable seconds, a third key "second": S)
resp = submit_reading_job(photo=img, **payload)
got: {"hour": 11, "minute": 46, "second": 44}
